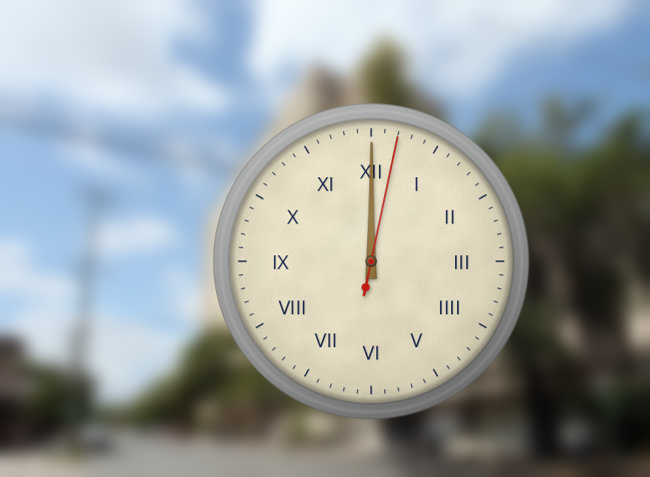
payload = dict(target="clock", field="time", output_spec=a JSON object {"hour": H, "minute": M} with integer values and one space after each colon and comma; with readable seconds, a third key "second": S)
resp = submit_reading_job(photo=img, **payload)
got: {"hour": 12, "minute": 0, "second": 2}
